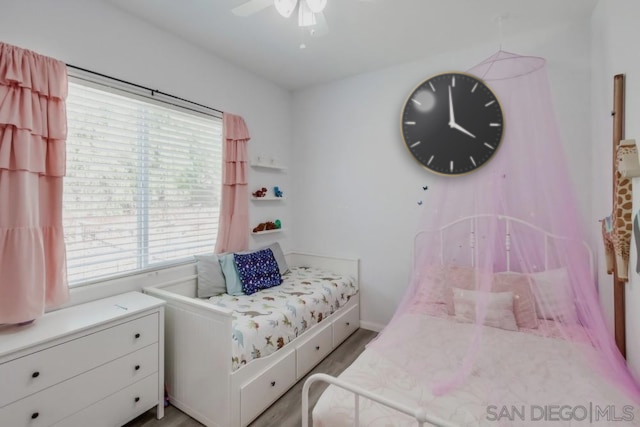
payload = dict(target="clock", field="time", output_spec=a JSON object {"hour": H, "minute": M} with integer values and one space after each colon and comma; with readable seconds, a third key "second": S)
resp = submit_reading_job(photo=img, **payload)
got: {"hour": 3, "minute": 59}
